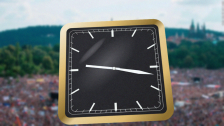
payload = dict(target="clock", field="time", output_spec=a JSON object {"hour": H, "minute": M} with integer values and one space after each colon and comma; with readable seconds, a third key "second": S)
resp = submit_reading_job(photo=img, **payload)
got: {"hour": 9, "minute": 17}
